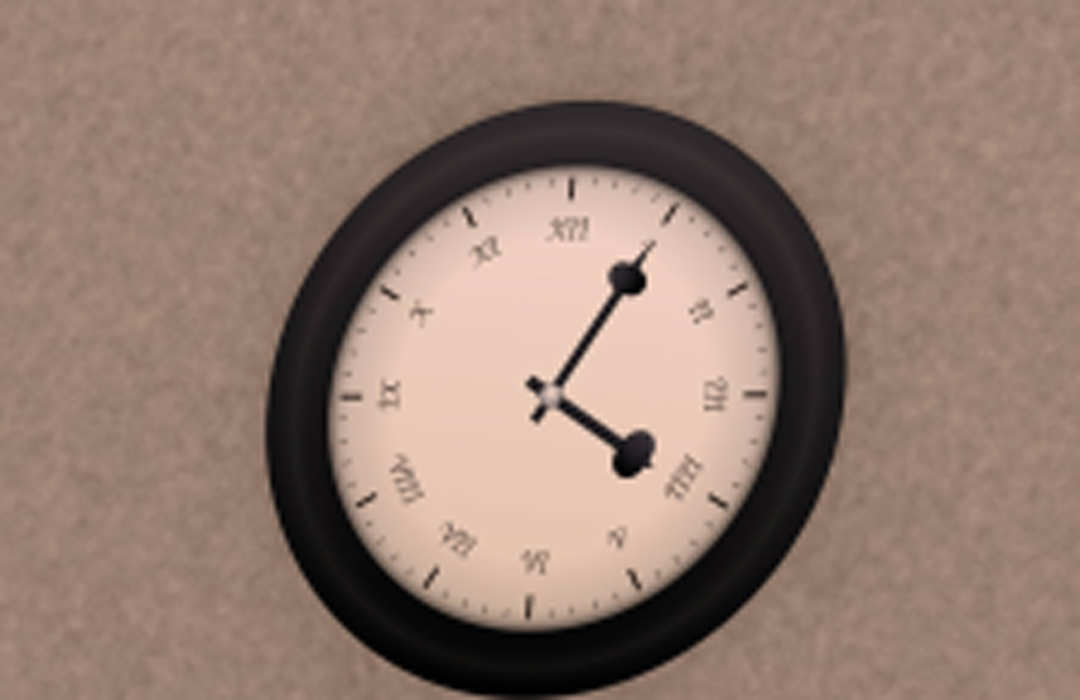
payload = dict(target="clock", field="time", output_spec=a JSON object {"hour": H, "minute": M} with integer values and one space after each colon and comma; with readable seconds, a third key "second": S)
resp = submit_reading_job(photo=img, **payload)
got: {"hour": 4, "minute": 5}
